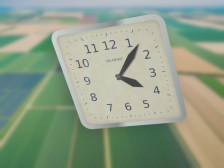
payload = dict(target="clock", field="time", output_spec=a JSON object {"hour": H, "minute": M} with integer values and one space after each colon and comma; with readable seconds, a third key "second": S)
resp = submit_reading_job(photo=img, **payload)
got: {"hour": 4, "minute": 7}
